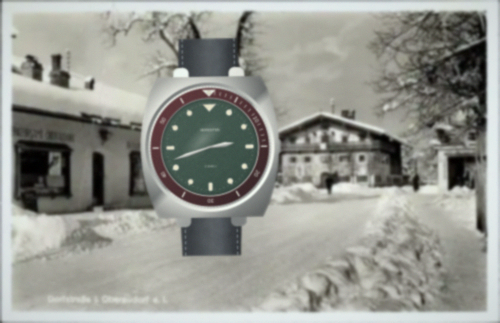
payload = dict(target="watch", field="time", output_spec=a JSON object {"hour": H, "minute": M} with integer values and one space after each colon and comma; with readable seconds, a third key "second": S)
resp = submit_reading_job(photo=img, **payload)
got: {"hour": 2, "minute": 42}
